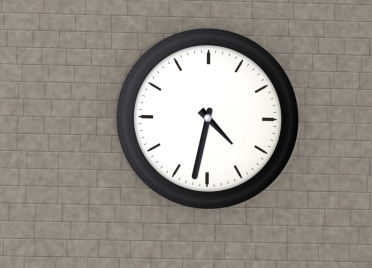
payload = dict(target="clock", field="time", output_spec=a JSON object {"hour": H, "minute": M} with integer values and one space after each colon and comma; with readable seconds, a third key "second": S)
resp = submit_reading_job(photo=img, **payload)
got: {"hour": 4, "minute": 32}
